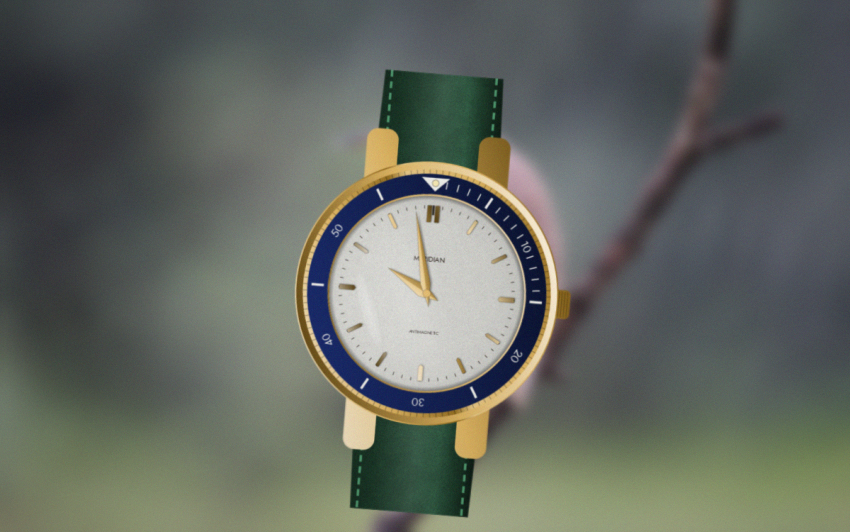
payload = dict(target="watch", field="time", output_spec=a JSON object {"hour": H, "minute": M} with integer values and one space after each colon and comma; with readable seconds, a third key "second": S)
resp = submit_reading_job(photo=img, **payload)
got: {"hour": 9, "minute": 58}
